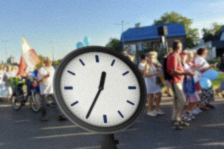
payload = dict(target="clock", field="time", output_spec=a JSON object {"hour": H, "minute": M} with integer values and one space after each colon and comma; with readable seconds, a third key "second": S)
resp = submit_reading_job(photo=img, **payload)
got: {"hour": 12, "minute": 35}
